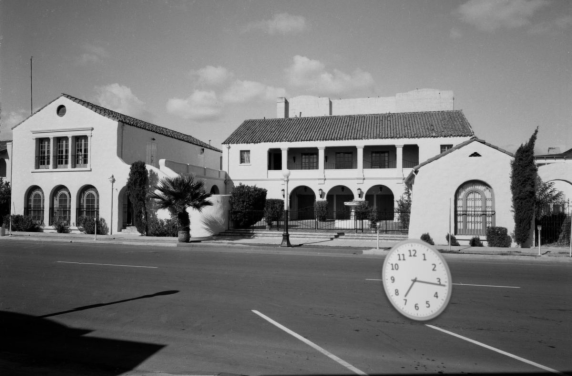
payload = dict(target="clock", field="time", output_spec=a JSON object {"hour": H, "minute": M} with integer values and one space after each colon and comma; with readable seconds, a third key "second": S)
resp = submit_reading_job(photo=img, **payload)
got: {"hour": 7, "minute": 16}
